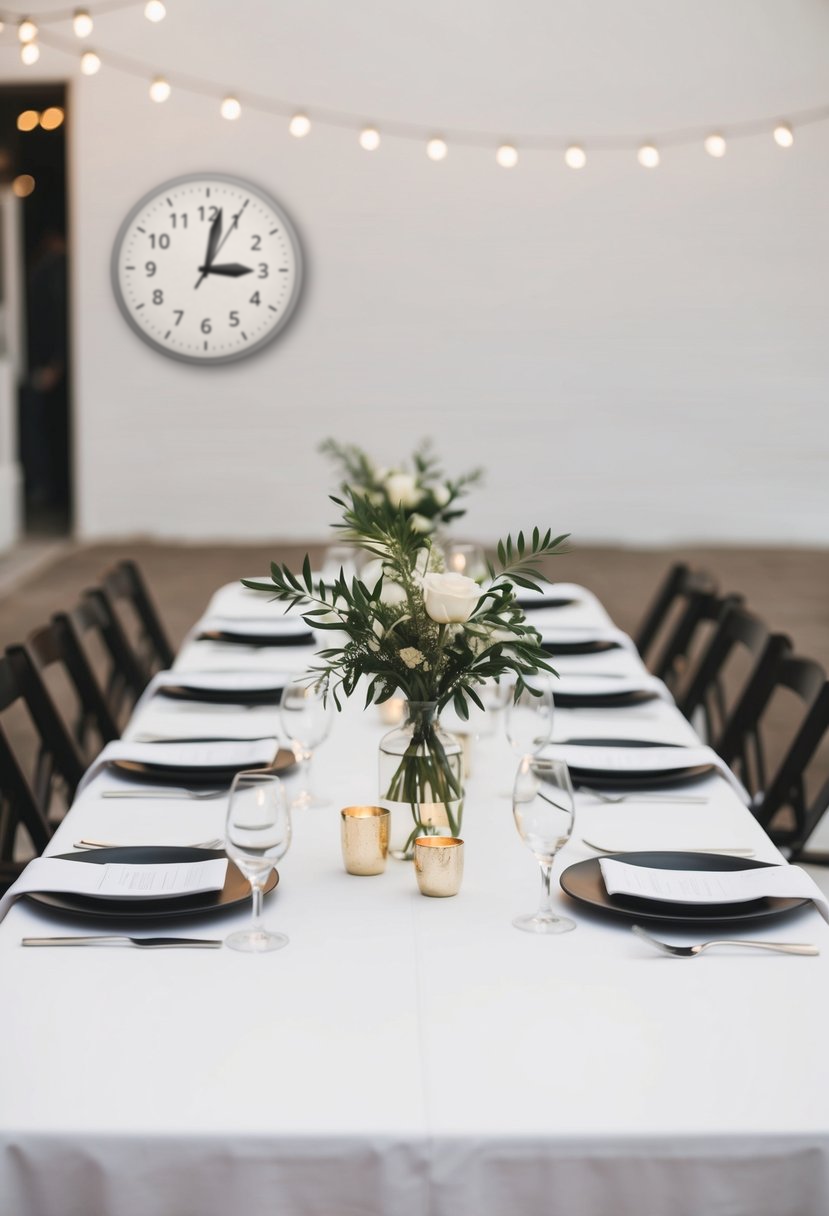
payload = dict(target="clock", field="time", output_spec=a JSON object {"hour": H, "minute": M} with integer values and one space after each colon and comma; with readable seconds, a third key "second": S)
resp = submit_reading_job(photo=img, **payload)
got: {"hour": 3, "minute": 2, "second": 5}
